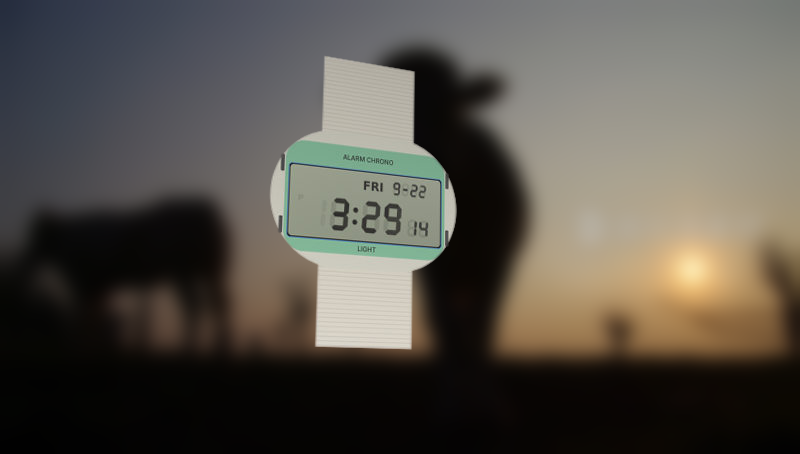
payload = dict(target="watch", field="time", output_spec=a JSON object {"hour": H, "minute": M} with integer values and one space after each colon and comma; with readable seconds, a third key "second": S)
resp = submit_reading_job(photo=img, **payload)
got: {"hour": 3, "minute": 29, "second": 14}
